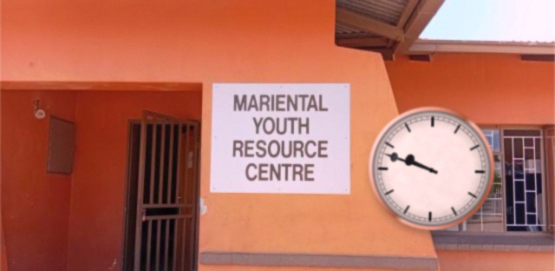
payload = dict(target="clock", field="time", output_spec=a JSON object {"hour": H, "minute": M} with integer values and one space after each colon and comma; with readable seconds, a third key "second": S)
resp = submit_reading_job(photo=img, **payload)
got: {"hour": 9, "minute": 48}
